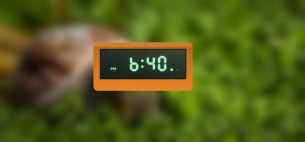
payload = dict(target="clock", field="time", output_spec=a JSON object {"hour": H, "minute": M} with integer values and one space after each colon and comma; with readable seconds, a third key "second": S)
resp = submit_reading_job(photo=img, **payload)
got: {"hour": 6, "minute": 40}
